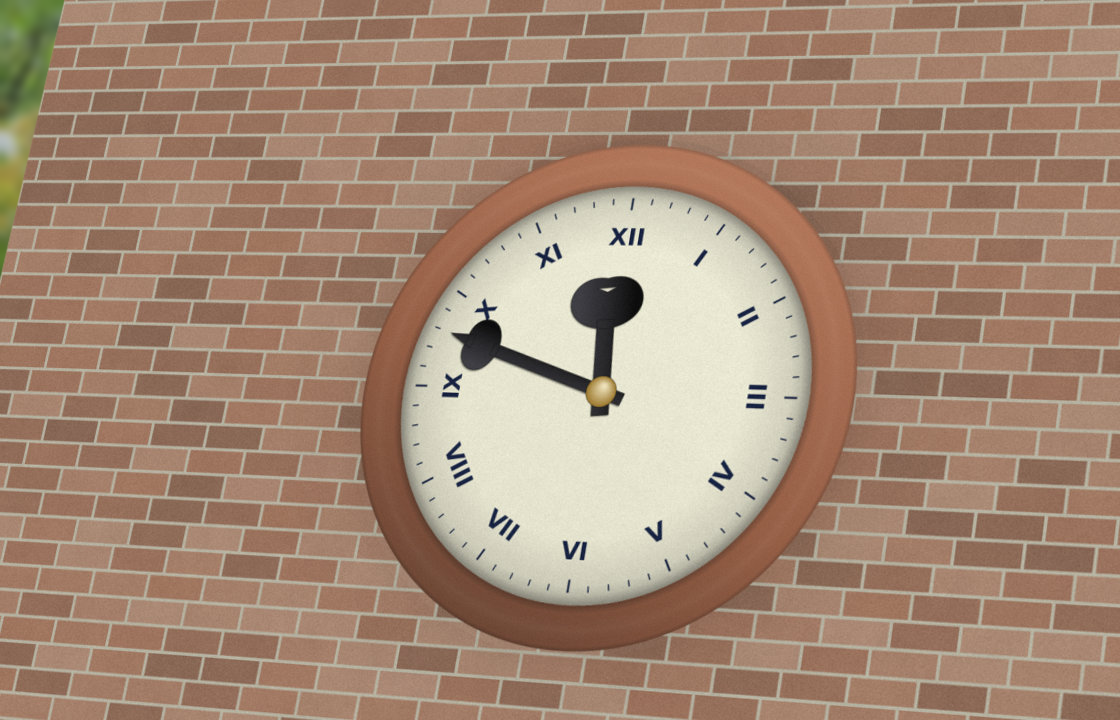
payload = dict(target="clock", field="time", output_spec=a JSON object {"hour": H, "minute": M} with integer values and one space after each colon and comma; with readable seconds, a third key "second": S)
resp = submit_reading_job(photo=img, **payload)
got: {"hour": 11, "minute": 48}
